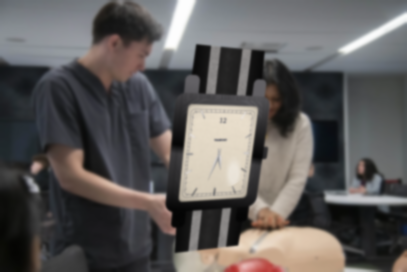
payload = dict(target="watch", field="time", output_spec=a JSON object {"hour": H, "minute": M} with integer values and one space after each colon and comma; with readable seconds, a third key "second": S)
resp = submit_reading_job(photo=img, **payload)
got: {"hour": 5, "minute": 33}
